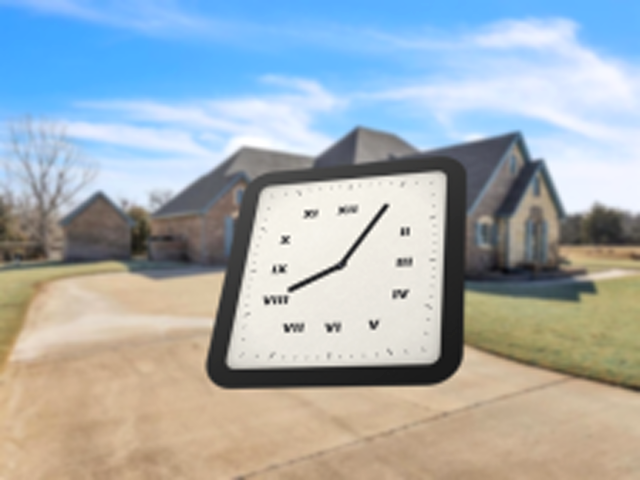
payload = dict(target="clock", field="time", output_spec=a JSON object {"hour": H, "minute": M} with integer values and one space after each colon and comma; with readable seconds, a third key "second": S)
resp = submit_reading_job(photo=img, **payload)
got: {"hour": 8, "minute": 5}
